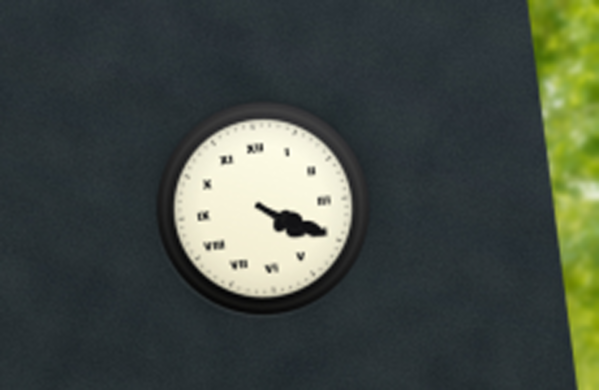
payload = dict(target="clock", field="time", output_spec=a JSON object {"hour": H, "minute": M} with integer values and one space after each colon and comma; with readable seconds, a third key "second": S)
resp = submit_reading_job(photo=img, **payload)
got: {"hour": 4, "minute": 20}
